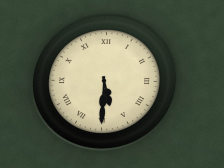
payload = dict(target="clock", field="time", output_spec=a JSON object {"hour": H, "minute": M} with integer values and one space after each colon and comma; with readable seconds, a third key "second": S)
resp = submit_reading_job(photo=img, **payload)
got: {"hour": 5, "minute": 30}
